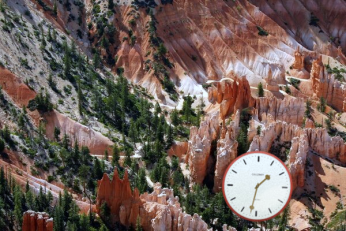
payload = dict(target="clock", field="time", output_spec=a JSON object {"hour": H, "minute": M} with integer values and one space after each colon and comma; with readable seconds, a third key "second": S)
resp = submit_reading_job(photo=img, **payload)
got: {"hour": 1, "minute": 32}
